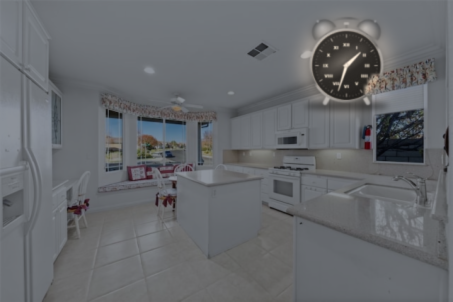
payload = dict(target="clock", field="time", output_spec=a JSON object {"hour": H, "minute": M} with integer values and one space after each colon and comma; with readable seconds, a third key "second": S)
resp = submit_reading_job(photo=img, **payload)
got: {"hour": 1, "minute": 33}
